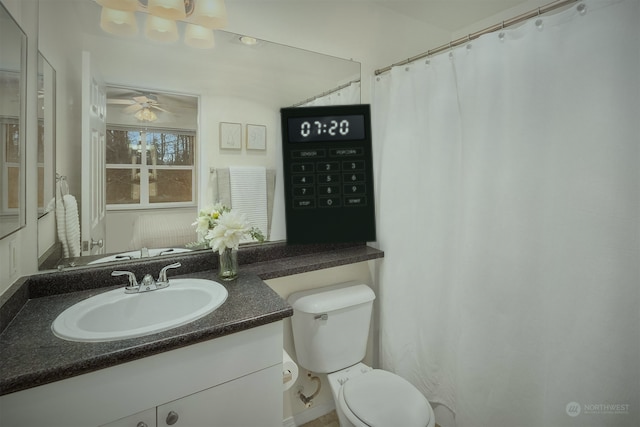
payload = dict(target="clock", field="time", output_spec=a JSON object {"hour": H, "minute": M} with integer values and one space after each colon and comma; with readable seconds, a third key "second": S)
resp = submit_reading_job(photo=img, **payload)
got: {"hour": 7, "minute": 20}
